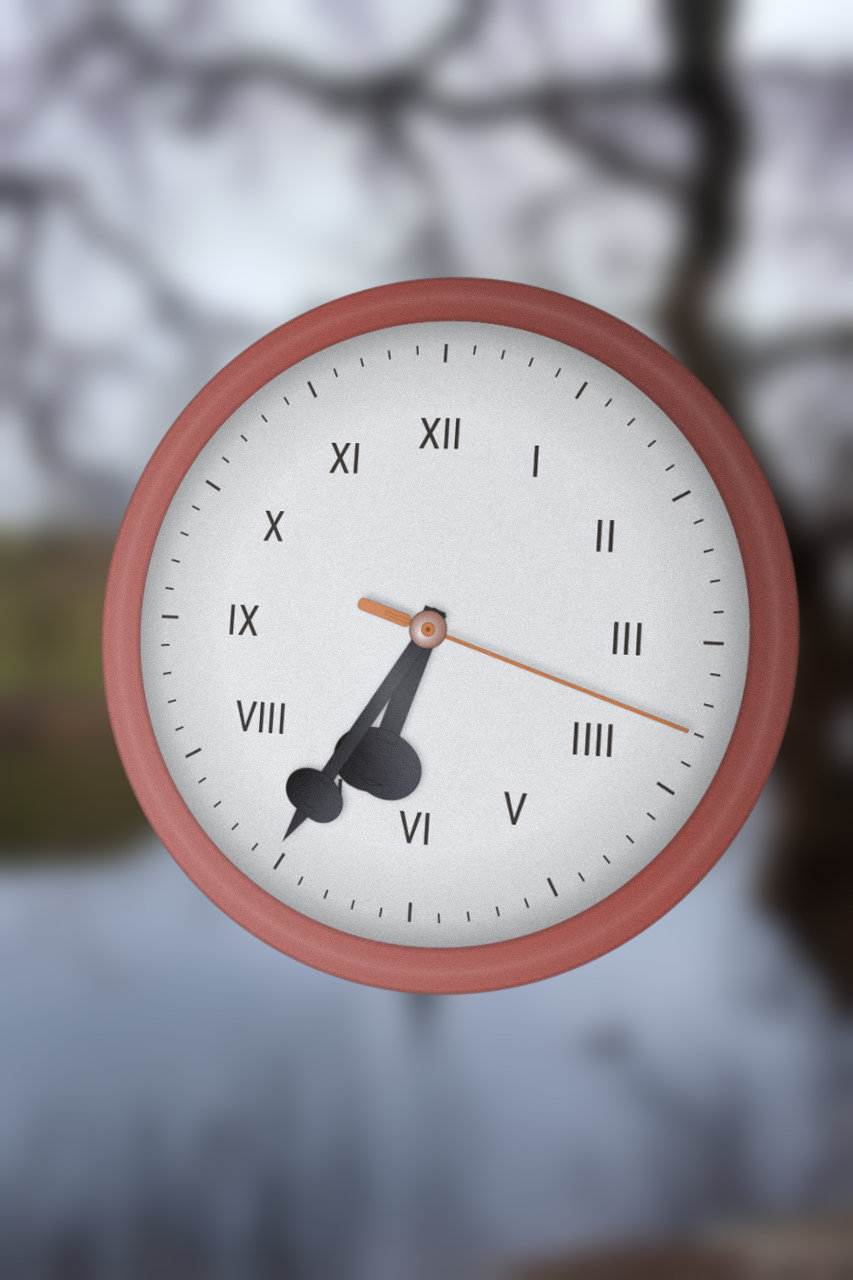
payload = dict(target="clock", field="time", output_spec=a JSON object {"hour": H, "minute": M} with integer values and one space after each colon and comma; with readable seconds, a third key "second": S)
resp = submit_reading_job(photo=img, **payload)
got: {"hour": 6, "minute": 35, "second": 18}
